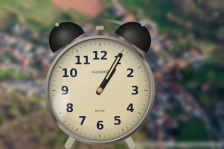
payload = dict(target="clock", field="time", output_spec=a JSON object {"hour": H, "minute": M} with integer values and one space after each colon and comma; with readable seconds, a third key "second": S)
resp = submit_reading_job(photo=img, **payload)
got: {"hour": 1, "minute": 5}
